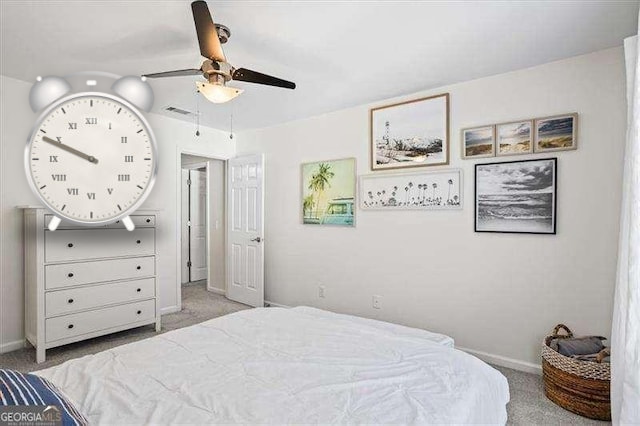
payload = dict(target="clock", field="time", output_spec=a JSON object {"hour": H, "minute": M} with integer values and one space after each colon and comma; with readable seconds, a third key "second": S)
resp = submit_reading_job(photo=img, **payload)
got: {"hour": 9, "minute": 49}
